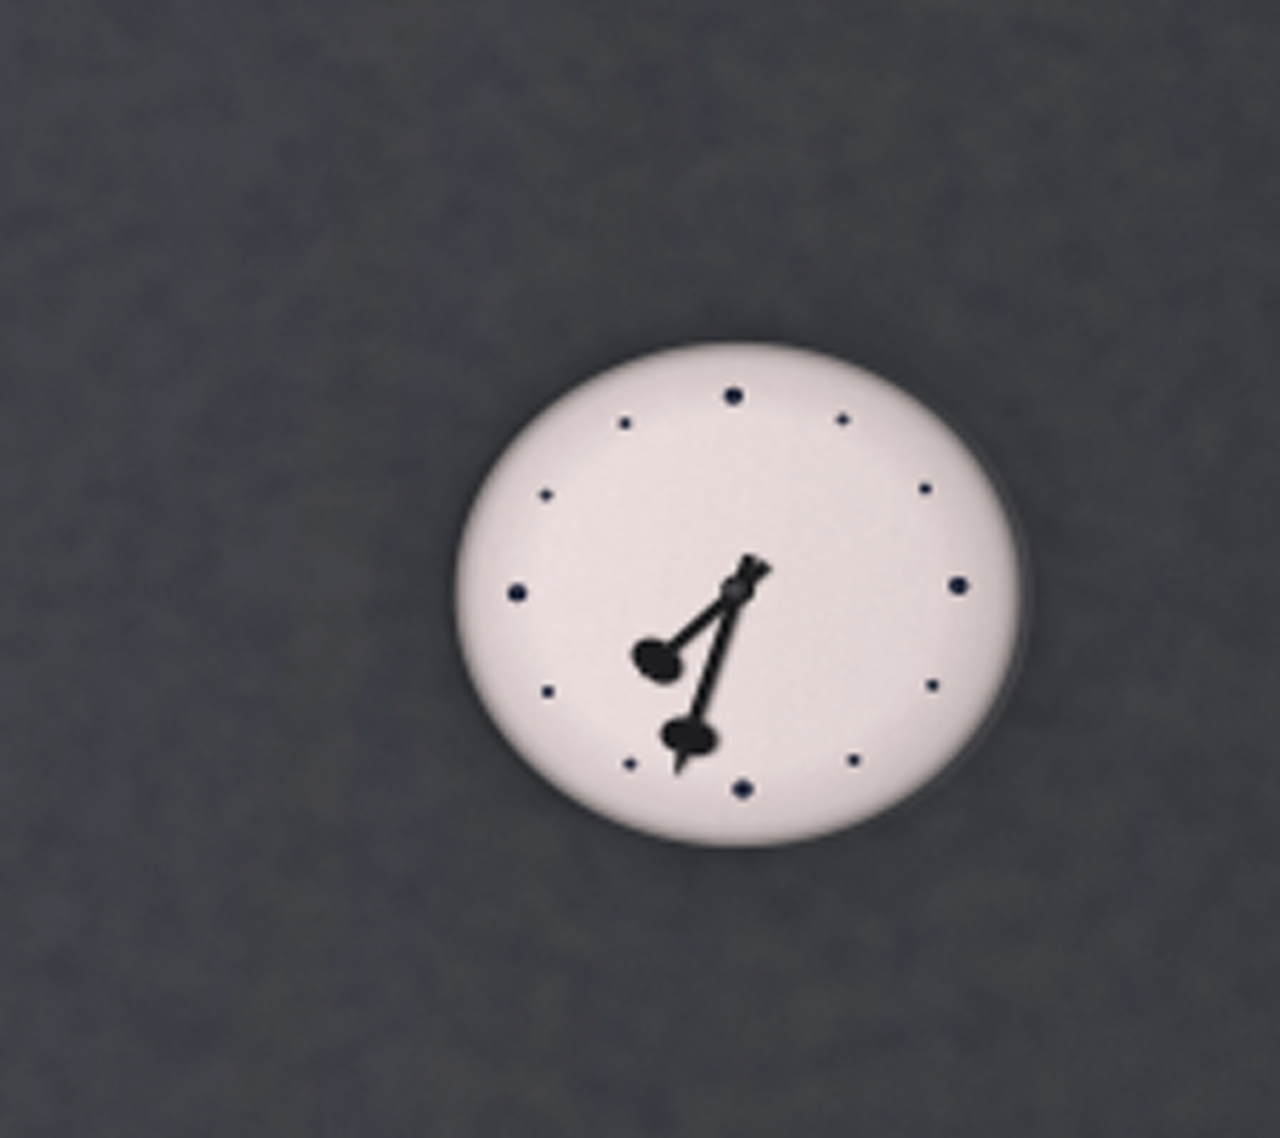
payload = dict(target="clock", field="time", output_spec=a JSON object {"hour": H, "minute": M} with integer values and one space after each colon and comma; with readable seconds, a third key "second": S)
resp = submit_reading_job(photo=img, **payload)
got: {"hour": 7, "minute": 33}
